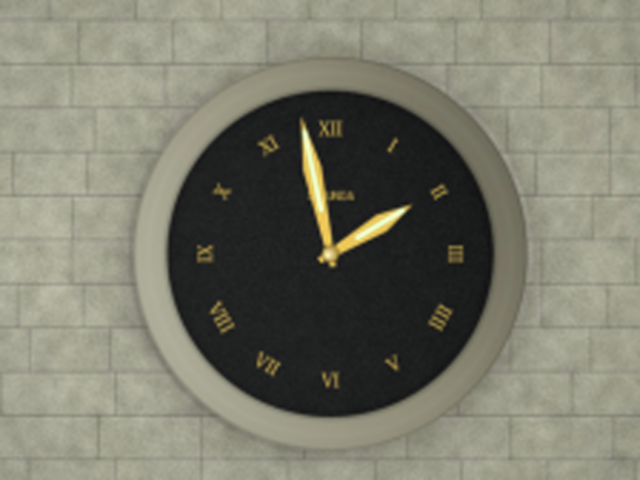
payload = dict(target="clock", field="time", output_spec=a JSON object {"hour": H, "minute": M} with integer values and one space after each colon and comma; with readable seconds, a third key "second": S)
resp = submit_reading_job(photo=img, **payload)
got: {"hour": 1, "minute": 58}
